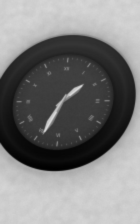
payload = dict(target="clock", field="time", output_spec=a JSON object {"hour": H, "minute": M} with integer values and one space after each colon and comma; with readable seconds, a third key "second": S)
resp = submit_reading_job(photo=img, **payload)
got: {"hour": 1, "minute": 34}
